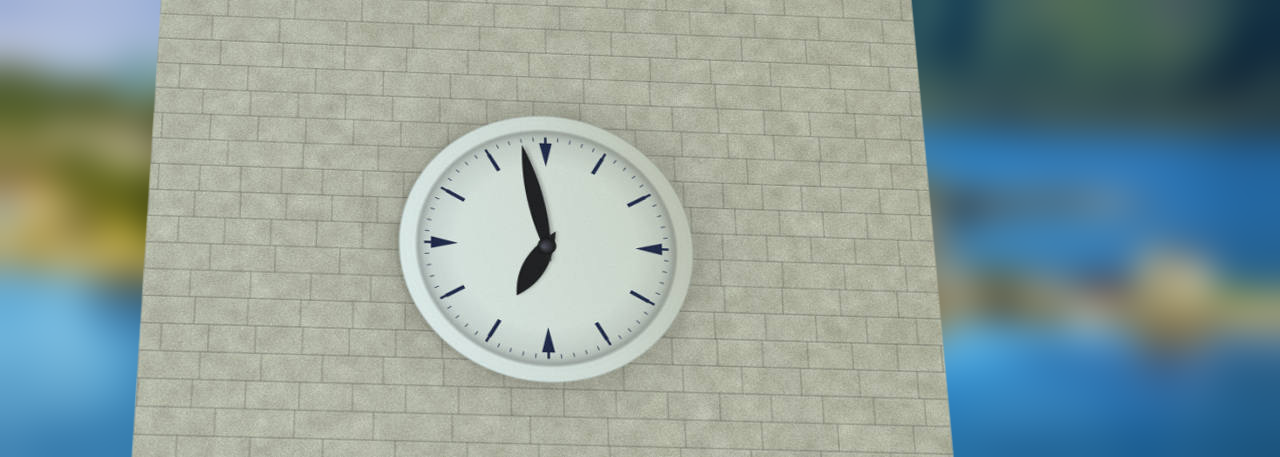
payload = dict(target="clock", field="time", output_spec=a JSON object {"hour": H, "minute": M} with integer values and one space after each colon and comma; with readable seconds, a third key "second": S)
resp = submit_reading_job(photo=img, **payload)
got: {"hour": 6, "minute": 58}
